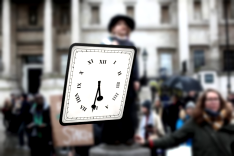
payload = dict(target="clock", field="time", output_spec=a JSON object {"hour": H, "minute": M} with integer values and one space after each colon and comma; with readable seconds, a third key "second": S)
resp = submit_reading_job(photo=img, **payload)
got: {"hour": 5, "minute": 31}
